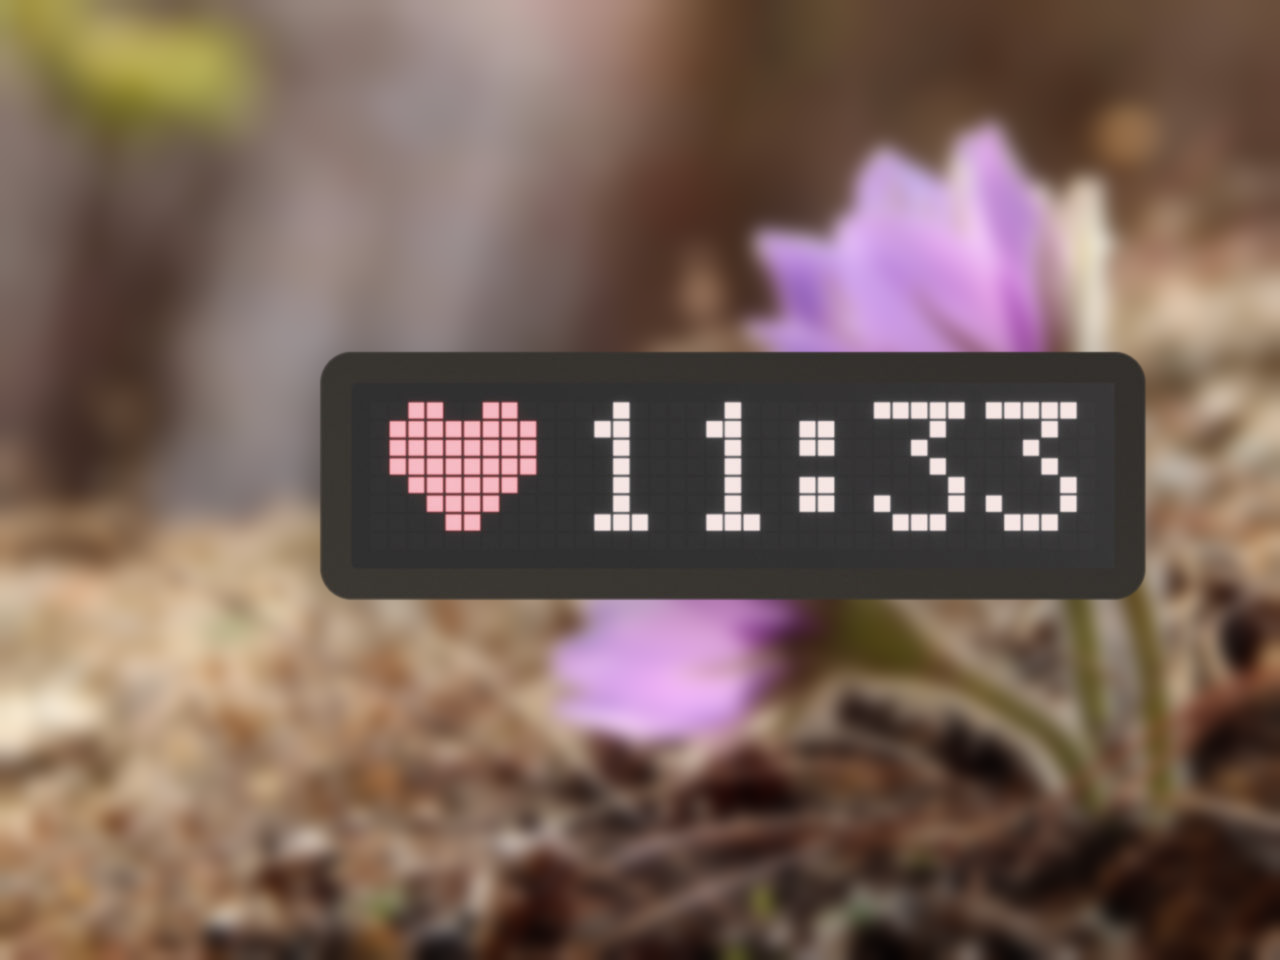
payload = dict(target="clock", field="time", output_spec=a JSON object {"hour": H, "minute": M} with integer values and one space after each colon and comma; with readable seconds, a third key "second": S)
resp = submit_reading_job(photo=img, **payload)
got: {"hour": 11, "minute": 33}
